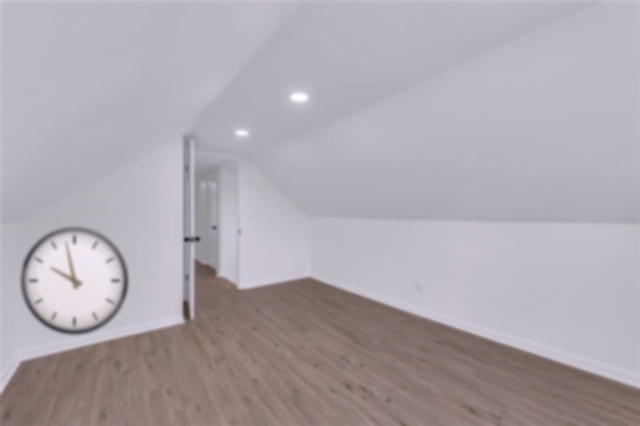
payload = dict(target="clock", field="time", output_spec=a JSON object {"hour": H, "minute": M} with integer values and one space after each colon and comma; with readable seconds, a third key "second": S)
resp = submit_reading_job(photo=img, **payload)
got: {"hour": 9, "minute": 58}
